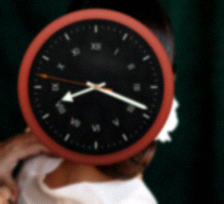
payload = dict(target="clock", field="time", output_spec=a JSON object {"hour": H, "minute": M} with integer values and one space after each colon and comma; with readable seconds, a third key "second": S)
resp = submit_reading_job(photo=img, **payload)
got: {"hour": 8, "minute": 18, "second": 47}
